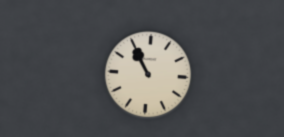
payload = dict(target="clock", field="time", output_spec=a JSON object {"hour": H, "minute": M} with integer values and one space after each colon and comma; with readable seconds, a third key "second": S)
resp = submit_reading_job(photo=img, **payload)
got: {"hour": 10, "minute": 55}
